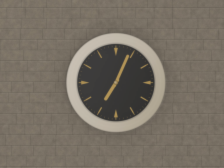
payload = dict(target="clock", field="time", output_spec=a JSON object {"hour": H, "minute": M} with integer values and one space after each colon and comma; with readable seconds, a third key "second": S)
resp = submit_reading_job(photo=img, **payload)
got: {"hour": 7, "minute": 4}
